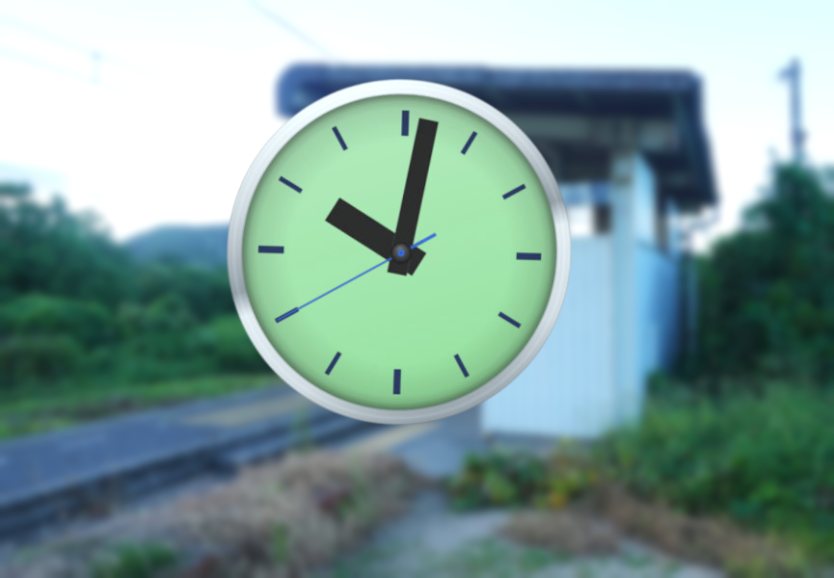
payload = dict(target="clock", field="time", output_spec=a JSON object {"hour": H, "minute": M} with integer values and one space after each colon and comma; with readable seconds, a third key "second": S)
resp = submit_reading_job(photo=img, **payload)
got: {"hour": 10, "minute": 1, "second": 40}
